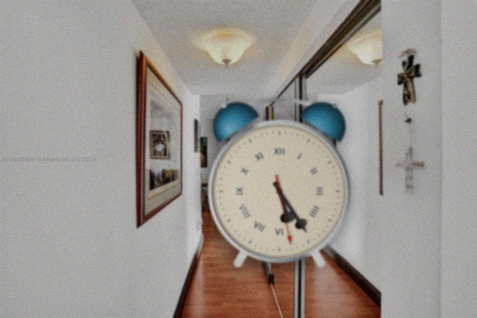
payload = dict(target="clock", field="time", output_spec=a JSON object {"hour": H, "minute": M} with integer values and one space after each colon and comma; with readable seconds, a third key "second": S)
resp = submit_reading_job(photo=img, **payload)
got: {"hour": 5, "minute": 24, "second": 28}
